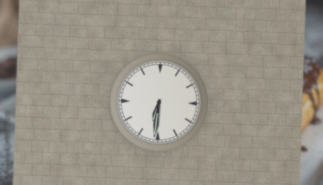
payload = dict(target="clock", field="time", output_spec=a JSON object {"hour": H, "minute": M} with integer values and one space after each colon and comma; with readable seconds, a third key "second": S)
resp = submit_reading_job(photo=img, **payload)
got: {"hour": 6, "minute": 31}
